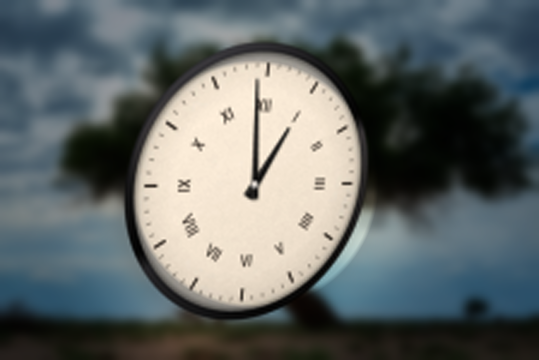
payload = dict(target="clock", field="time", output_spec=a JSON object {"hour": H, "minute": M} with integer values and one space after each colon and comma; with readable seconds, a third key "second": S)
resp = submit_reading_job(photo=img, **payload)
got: {"hour": 12, "minute": 59}
